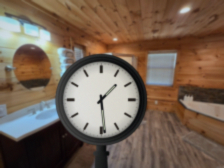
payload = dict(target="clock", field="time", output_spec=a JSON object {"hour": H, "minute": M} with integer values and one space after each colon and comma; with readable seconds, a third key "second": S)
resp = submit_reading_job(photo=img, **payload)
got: {"hour": 1, "minute": 29}
